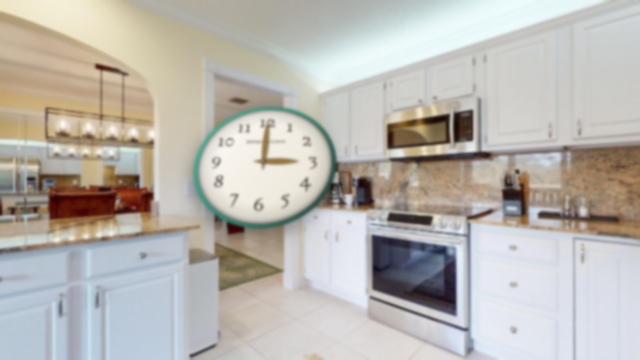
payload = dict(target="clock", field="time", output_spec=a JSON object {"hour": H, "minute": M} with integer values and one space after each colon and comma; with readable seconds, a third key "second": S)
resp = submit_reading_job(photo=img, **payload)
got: {"hour": 3, "minute": 0}
